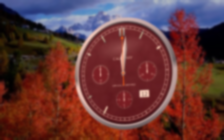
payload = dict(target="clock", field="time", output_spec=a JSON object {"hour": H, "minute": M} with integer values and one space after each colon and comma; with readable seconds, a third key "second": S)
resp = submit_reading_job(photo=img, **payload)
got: {"hour": 12, "minute": 1}
